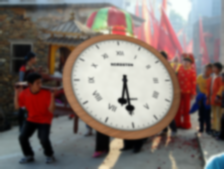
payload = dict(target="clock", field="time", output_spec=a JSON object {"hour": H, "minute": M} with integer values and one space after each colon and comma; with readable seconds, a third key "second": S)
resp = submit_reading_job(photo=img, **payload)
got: {"hour": 6, "minute": 30}
